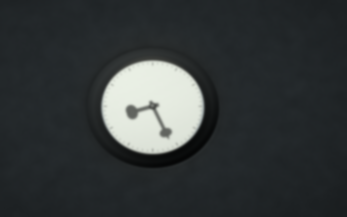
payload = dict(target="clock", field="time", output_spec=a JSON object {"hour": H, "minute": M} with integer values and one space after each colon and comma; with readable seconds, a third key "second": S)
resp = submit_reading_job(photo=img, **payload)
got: {"hour": 8, "minute": 26}
